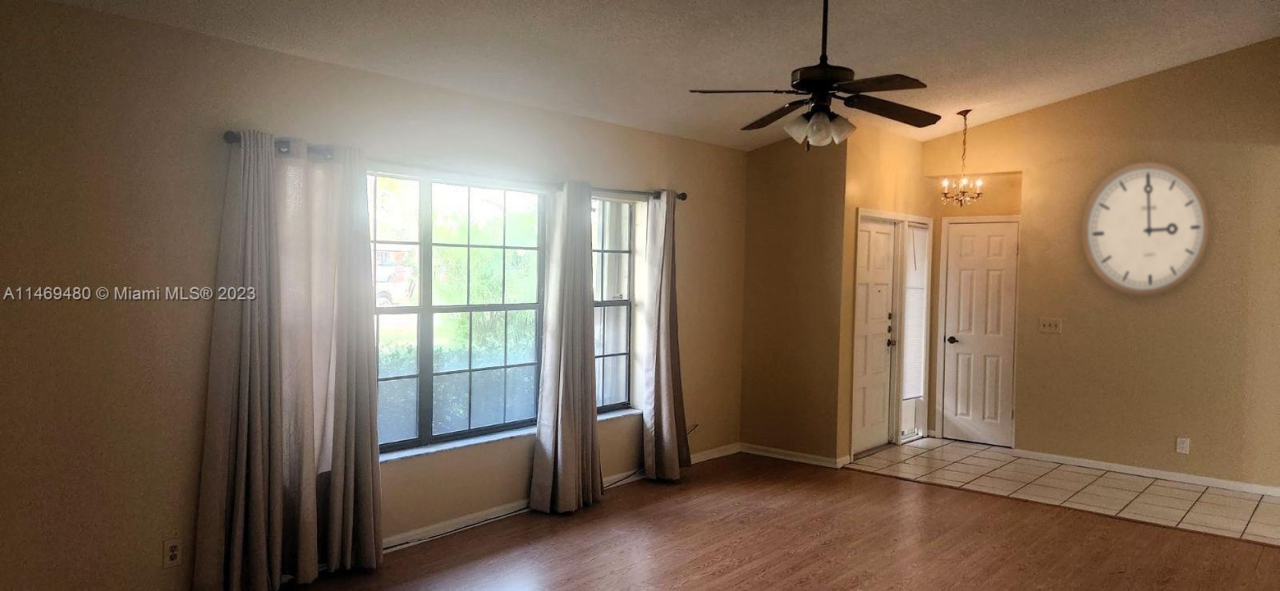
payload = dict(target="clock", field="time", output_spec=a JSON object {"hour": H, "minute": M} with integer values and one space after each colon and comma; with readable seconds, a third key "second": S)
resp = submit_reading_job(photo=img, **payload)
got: {"hour": 3, "minute": 0}
